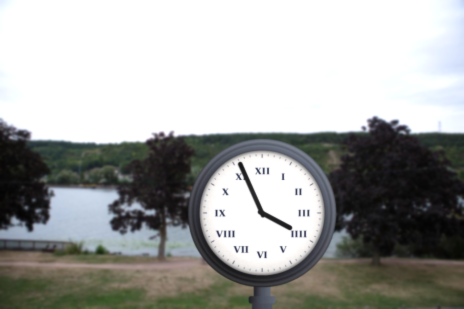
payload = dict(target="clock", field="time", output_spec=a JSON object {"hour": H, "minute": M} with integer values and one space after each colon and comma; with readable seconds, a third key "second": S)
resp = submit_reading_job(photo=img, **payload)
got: {"hour": 3, "minute": 56}
